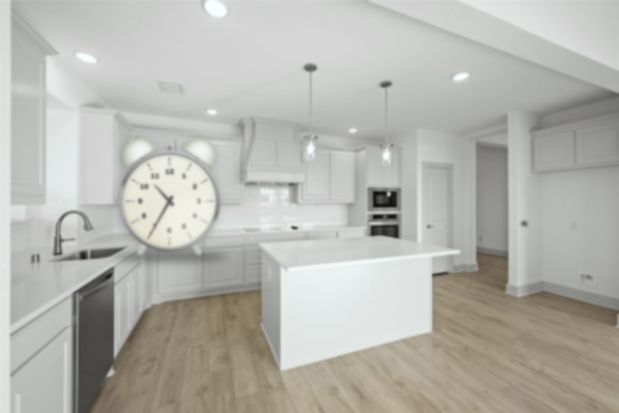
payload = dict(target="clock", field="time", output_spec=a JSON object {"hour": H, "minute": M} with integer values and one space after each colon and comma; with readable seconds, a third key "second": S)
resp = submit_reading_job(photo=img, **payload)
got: {"hour": 10, "minute": 35}
